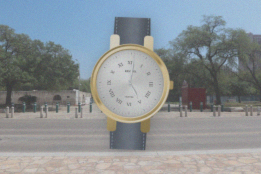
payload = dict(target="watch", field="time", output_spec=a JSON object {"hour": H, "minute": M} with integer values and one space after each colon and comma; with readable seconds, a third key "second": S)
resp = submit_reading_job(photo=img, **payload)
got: {"hour": 5, "minute": 1}
